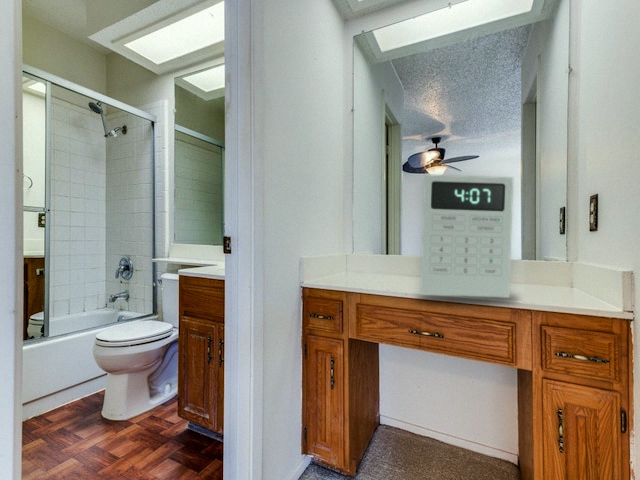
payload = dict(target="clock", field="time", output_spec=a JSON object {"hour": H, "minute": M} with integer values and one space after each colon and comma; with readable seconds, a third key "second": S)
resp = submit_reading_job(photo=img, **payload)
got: {"hour": 4, "minute": 7}
